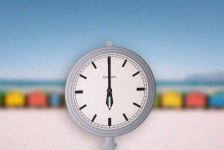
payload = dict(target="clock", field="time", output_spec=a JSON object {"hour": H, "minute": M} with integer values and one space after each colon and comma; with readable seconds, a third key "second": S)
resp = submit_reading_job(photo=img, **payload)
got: {"hour": 6, "minute": 0}
